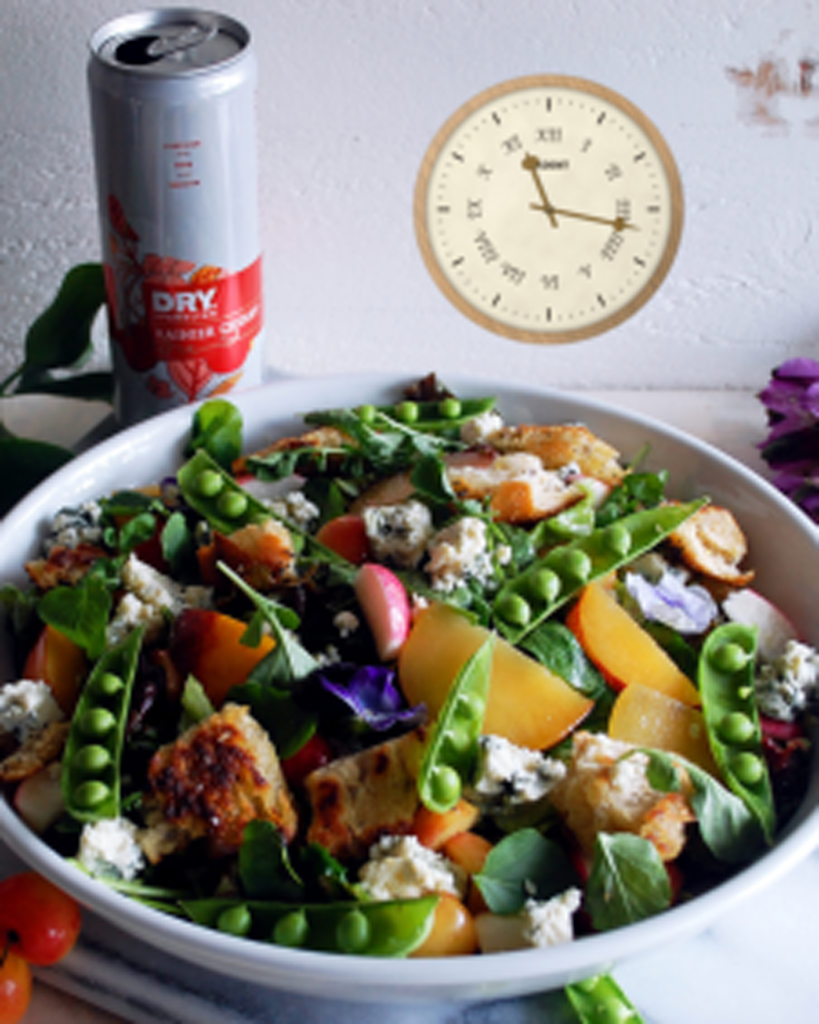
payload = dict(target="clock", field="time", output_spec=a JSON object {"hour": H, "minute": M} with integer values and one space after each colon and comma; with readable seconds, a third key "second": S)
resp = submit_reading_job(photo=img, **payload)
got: {"hour": 11, "minute": 17}
